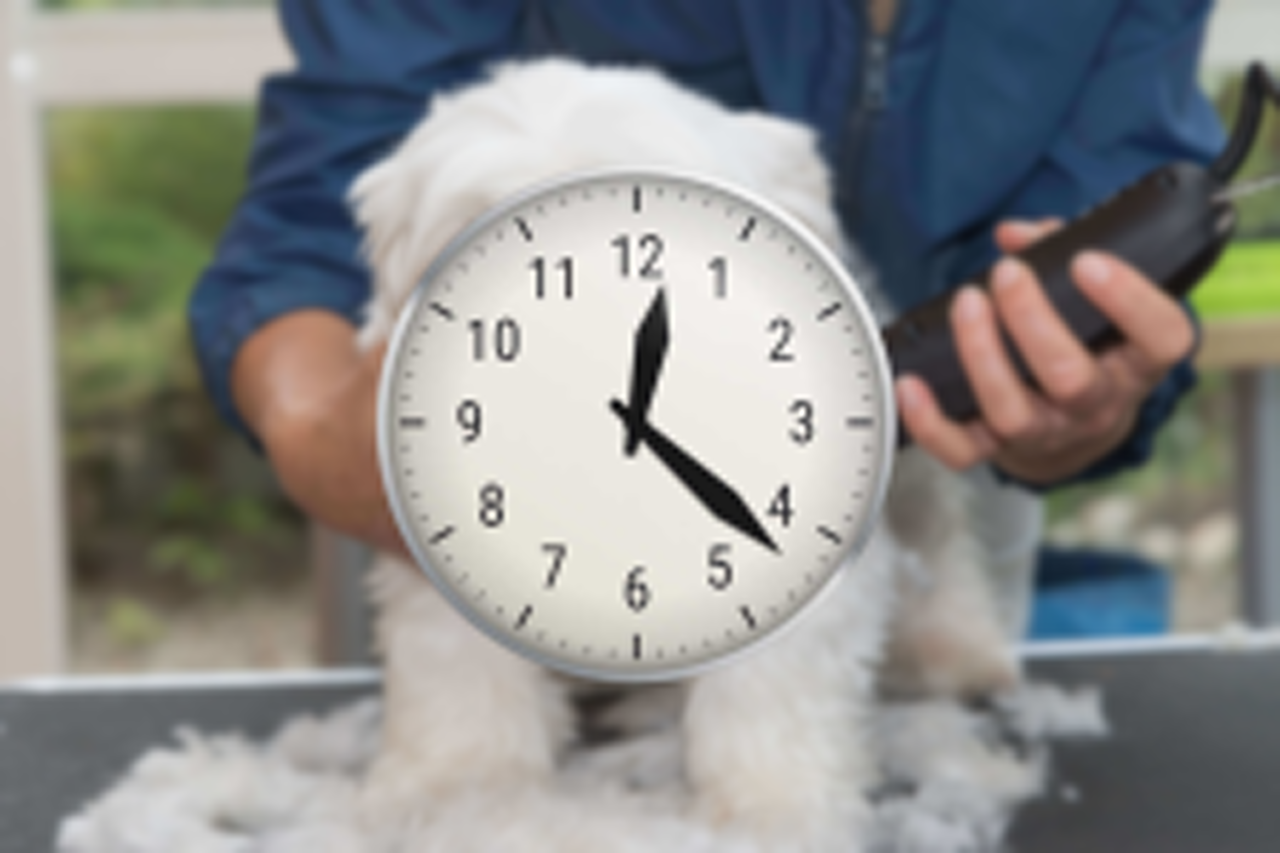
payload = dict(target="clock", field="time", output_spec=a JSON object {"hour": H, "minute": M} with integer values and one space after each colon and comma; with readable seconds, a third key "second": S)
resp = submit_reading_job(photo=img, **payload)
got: {"hour": 12, "minute": 22}
